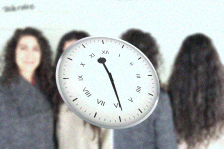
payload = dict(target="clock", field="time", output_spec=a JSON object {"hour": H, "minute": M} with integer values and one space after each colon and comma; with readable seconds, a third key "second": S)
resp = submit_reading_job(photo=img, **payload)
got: {"hour": 11, "minute": 29}
